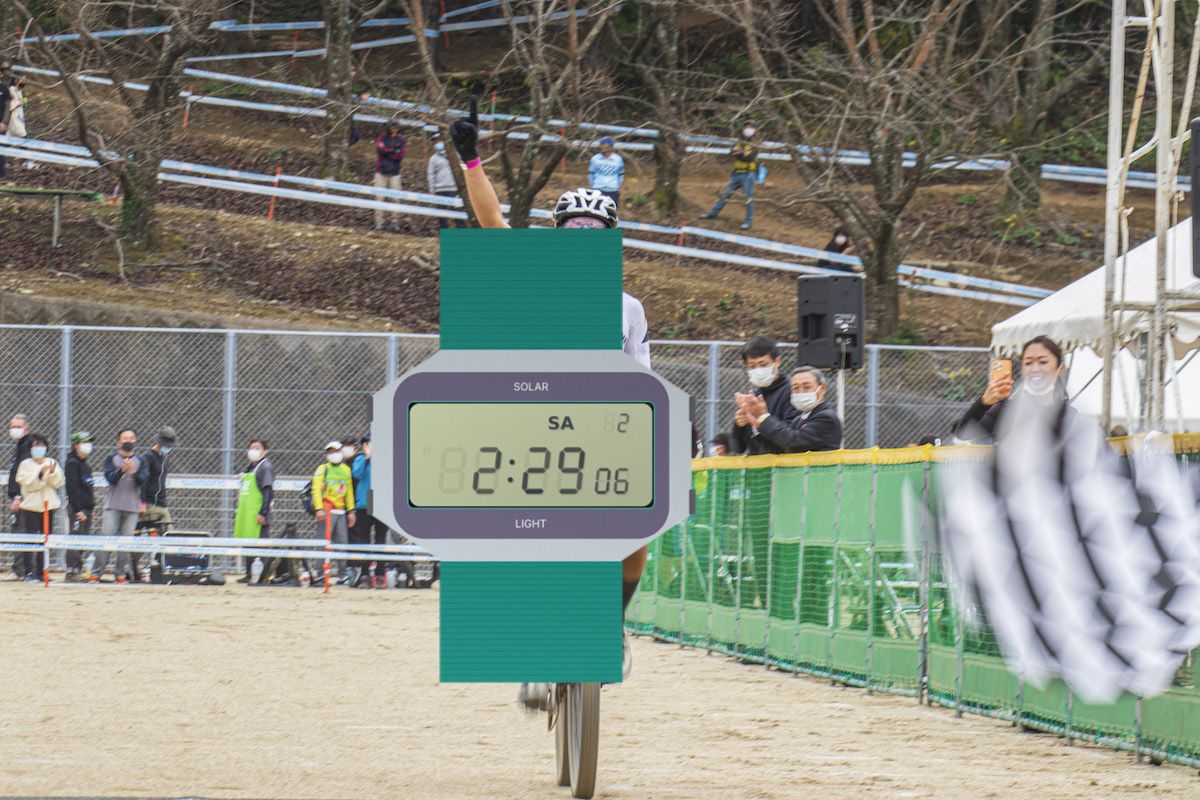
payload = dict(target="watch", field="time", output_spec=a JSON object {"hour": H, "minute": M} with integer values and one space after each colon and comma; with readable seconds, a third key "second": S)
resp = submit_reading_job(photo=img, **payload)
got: {"hour": 2, "minute": 29, "second": 6}
